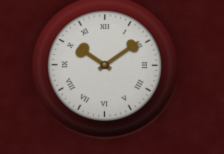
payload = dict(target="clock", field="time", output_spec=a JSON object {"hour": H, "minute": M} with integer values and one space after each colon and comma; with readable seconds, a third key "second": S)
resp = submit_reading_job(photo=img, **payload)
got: {"hour": 10, "minute": 9}
